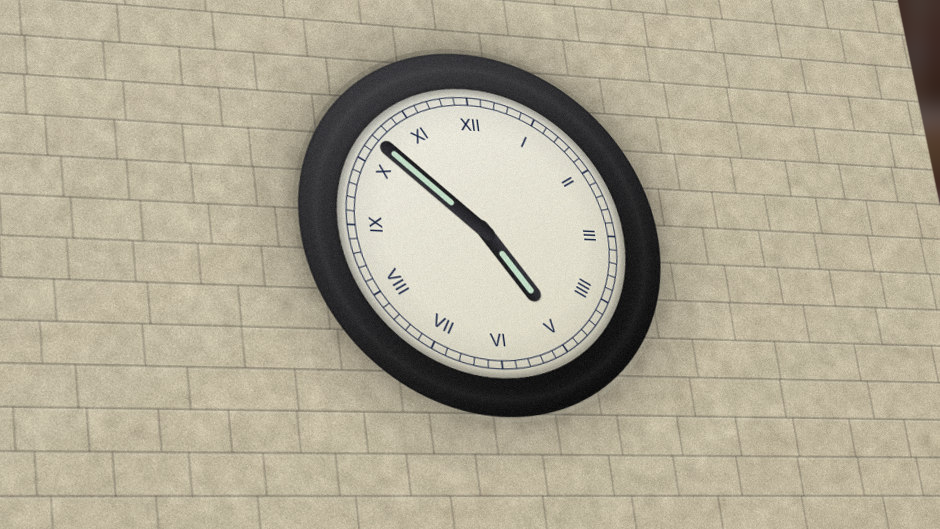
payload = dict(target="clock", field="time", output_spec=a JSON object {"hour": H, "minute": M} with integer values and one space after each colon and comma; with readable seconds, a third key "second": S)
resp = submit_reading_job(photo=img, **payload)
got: {"hour": 4, "minute": 52}
